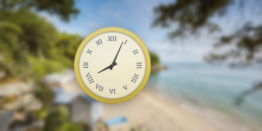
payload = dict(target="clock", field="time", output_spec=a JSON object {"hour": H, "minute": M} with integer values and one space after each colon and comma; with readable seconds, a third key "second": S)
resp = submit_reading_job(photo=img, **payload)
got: {"hour": 8, "minute": 4}
